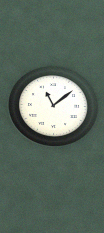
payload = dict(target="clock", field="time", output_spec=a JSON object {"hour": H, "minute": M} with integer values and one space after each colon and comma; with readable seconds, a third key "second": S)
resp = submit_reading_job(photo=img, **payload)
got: {"hour": 11, "minute": 8}
